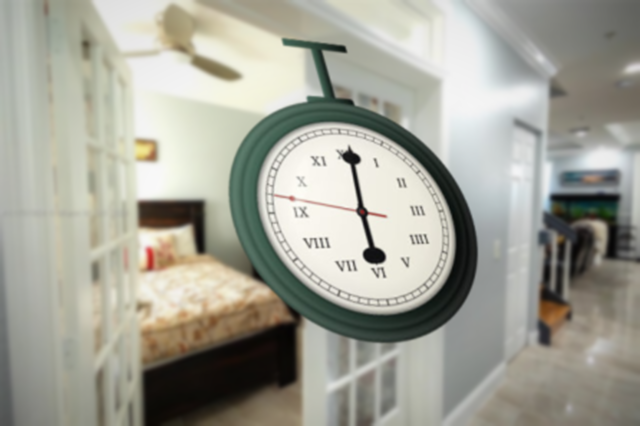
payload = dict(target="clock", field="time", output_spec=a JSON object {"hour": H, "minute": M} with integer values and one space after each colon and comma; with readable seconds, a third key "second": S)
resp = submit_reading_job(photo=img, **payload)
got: {"hour": 6, "minute": 0, "second": 47}
